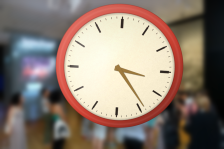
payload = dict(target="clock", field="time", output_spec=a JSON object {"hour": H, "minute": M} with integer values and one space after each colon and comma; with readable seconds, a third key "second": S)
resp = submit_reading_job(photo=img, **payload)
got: {"hour": 3, "minute": 24}
